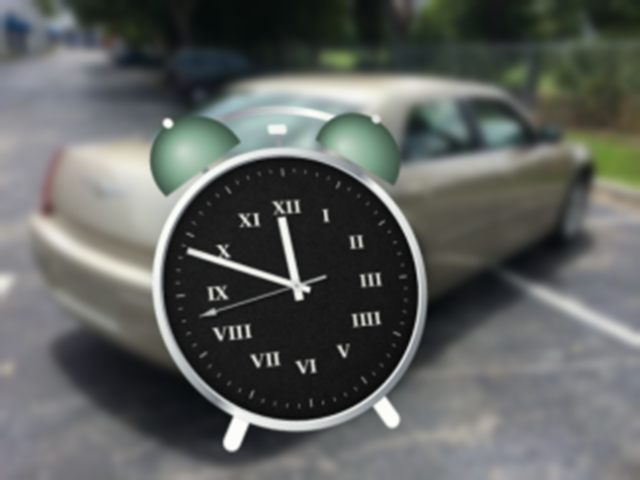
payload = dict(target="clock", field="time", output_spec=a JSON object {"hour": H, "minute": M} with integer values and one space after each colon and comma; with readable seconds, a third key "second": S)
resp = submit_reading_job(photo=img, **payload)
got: {"hour": 11, "minute": 48, "second": 43}
